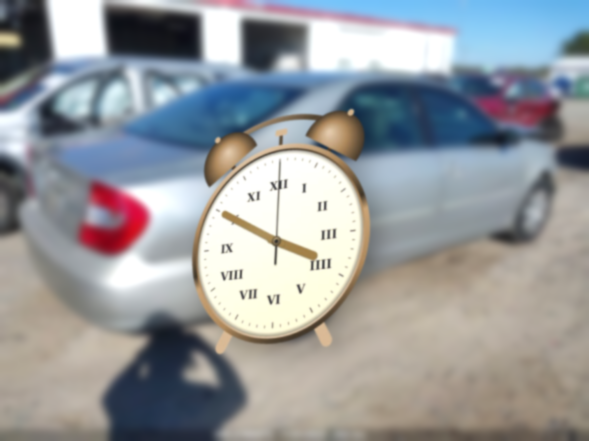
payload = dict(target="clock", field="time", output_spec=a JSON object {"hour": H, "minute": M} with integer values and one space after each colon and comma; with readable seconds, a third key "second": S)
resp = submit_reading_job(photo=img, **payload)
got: {"hour": 3, "minute": 50, "second": 0}
